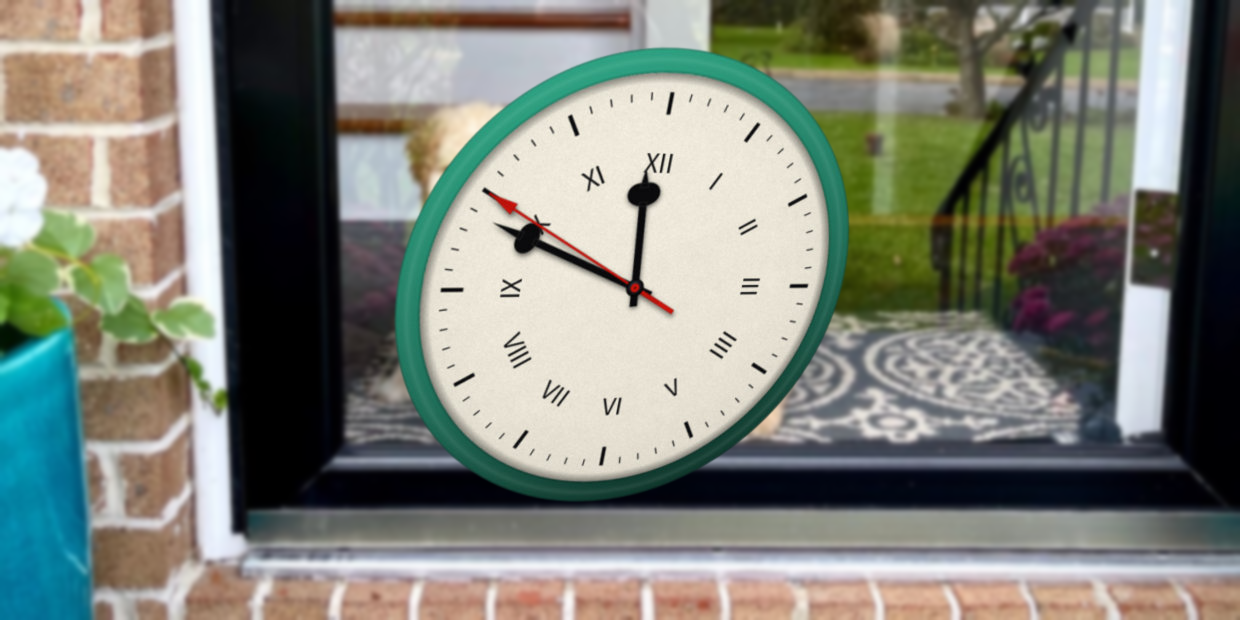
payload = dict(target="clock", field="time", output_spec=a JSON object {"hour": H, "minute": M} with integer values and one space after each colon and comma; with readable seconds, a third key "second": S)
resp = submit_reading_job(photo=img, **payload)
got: {"hour": 11, "minute": 48, "second": 50}
